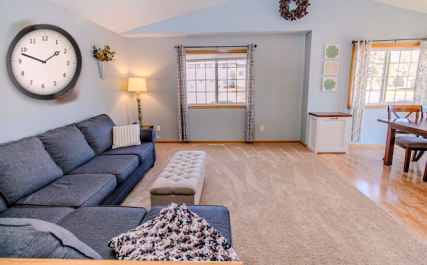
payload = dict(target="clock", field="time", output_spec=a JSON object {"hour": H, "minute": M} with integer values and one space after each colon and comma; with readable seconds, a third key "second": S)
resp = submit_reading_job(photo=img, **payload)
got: {"hour": 1, "minute": 48}
